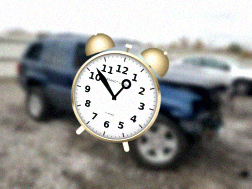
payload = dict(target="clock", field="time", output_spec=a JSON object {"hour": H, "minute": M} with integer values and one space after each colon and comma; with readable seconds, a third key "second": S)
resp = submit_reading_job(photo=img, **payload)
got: {"hour": 12, "minute": 52}
